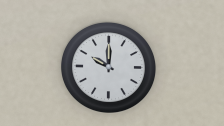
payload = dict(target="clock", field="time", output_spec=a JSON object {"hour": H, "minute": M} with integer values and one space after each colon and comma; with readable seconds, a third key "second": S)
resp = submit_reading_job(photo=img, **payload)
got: {"hour": 10, "minute": 0}
